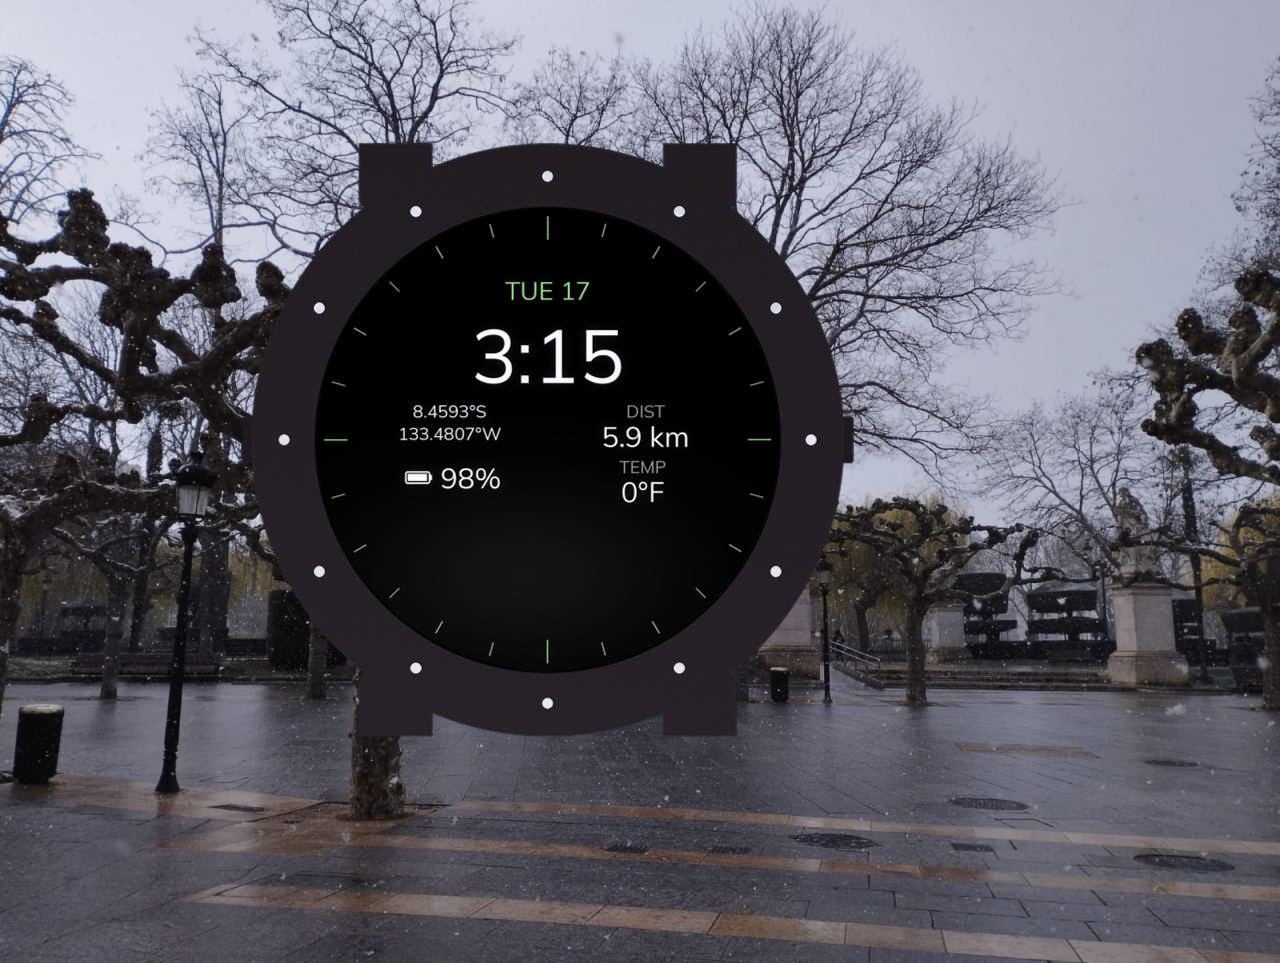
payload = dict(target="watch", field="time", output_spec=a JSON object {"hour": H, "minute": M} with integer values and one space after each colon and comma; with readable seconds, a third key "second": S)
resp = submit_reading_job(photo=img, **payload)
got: {"hour": 3, "minute": 15}
